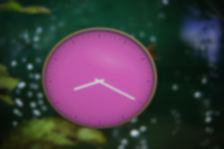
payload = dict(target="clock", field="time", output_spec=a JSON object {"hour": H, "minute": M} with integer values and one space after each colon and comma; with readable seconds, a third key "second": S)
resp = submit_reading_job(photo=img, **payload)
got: {"hour": 8, "minute": 20}
